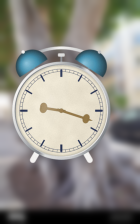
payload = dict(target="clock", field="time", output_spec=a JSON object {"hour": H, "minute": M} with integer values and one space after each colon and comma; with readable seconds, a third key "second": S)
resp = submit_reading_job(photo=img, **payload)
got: {"hour": 9, "minute": 18}
